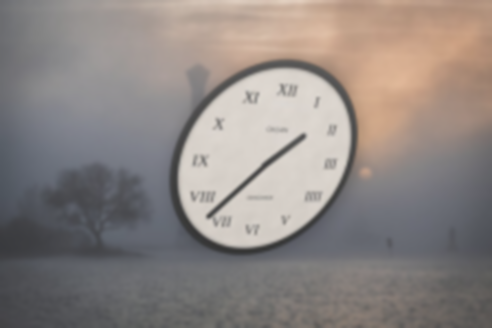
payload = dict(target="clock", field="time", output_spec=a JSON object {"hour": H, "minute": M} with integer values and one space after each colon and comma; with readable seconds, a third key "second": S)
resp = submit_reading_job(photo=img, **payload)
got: {"hour": 1, "minute": 37}
